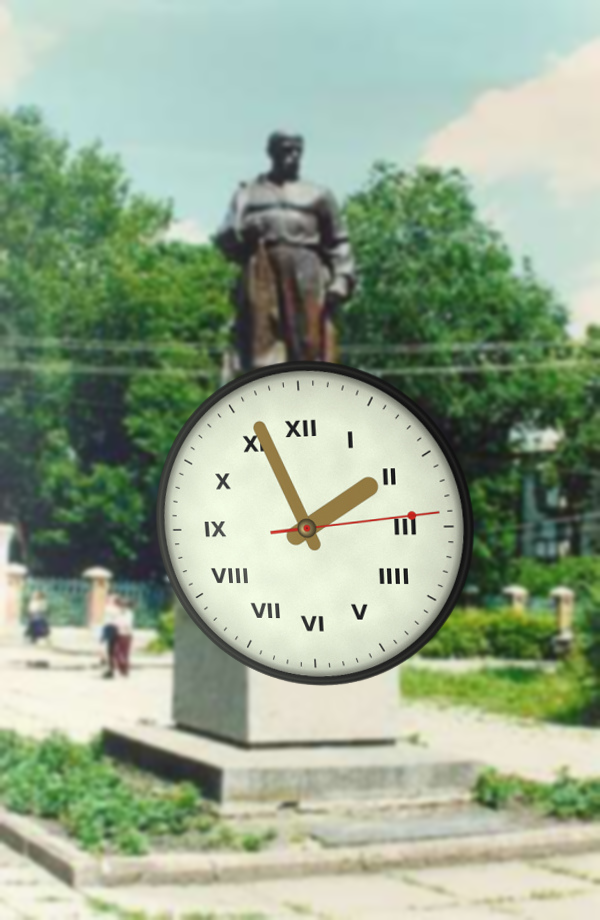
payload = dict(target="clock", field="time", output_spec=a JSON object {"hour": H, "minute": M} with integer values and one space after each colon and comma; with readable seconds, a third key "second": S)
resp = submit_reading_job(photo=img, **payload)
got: {"hour": 1, "minute": 56, "second": 14}
